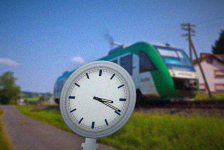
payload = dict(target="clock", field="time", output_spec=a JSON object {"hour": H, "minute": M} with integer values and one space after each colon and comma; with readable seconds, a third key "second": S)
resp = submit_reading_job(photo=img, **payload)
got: {"hour": 3, "minute": 19}
